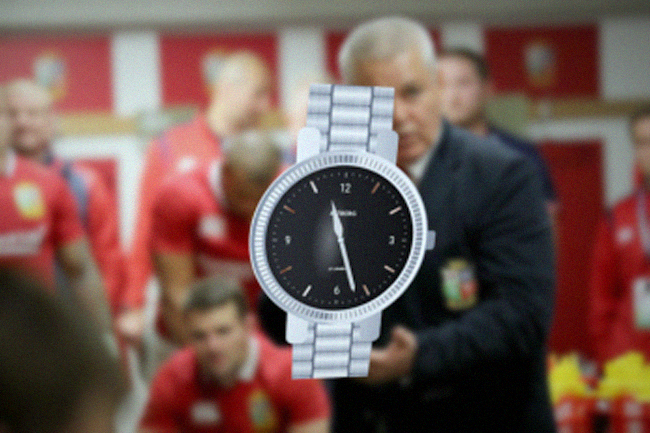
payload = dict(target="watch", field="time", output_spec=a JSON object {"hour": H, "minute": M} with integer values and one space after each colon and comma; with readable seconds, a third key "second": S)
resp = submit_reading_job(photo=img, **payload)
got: {"hour": 11, "minute": 27}
